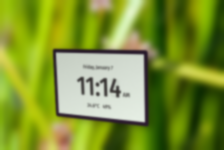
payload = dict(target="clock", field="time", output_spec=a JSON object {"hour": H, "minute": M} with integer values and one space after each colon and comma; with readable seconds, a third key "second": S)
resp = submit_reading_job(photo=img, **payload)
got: {"hour": 11, "minute": 14}
